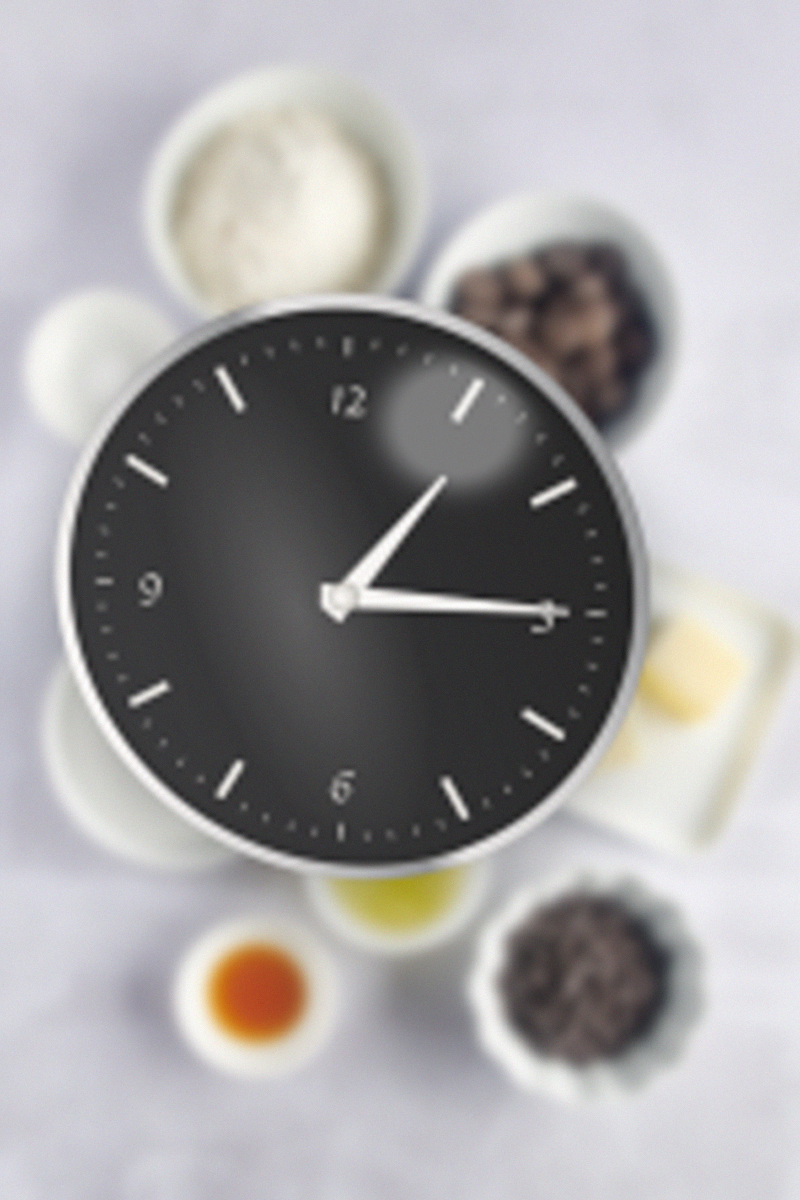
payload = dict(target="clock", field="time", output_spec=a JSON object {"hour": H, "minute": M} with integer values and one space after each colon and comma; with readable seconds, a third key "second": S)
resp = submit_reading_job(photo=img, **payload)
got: {"hour": 1, "minute": 15}
